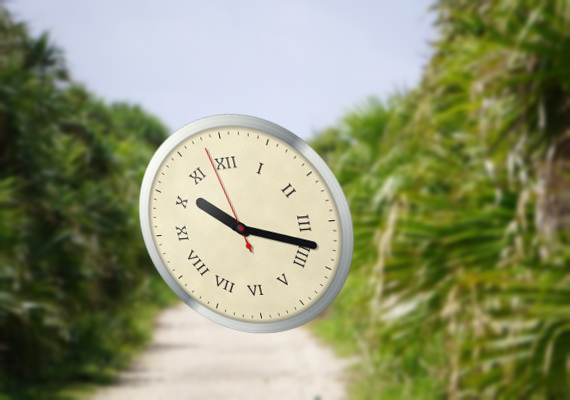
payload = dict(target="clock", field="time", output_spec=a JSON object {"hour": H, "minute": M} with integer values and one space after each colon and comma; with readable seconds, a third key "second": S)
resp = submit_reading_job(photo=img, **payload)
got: {"hour": 10, "minute": 17, "second": 58}
